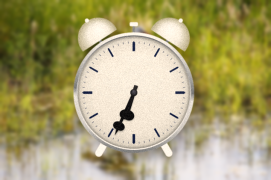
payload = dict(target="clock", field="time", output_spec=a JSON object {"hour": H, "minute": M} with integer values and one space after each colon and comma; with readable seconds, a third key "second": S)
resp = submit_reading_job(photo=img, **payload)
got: {"hour": 6, "minute": 34}
